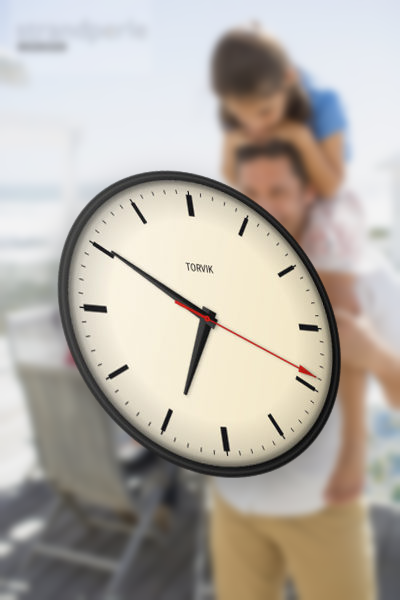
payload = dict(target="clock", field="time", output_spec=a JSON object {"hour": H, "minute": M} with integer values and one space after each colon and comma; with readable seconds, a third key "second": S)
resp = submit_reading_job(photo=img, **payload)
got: {"hour": 6, "minute": 50, "second": 19}
